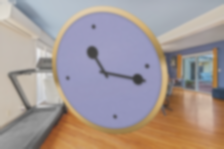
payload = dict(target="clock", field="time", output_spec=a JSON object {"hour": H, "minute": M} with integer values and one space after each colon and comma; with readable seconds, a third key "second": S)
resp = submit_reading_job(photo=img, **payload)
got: {"hour": 11, "minute": 18}
